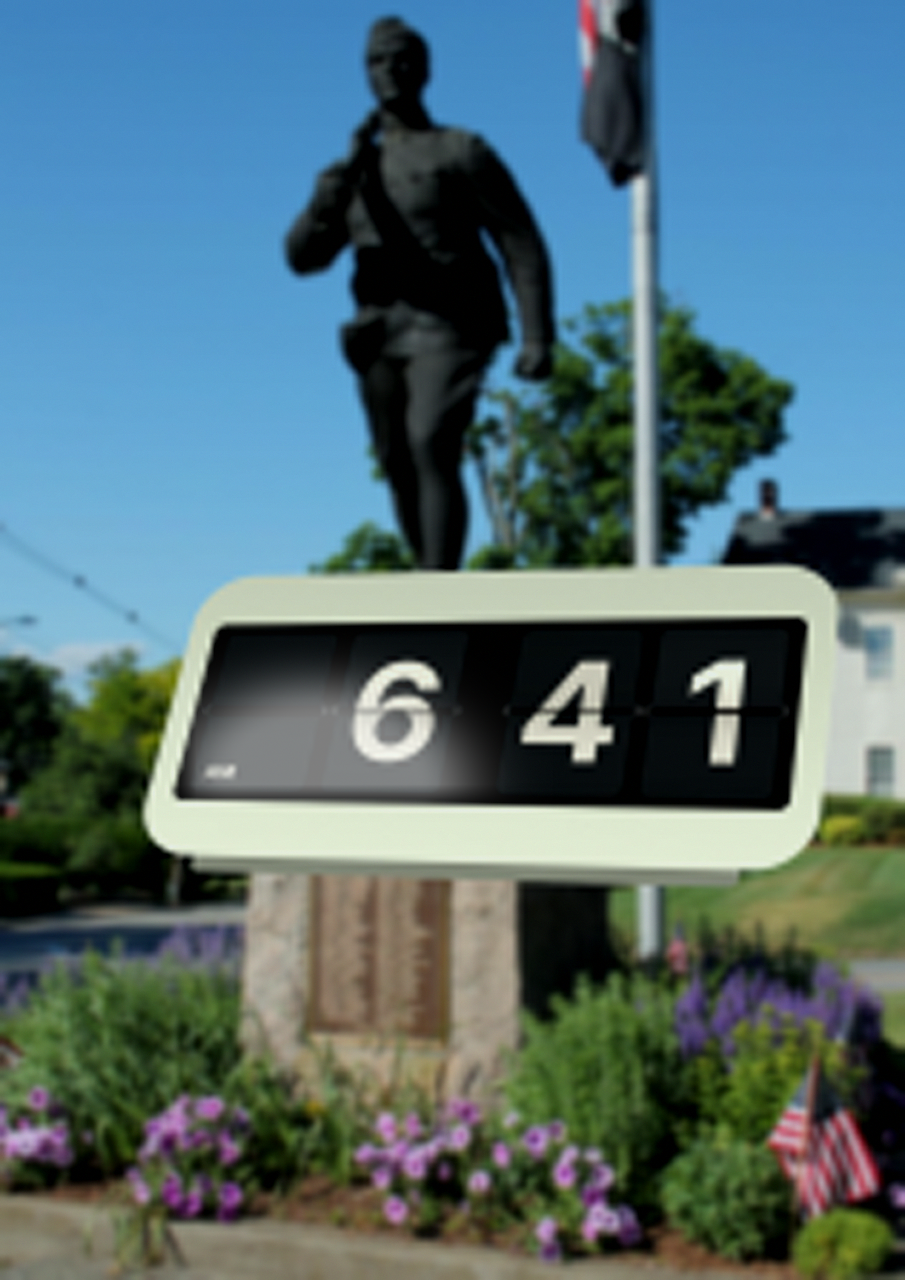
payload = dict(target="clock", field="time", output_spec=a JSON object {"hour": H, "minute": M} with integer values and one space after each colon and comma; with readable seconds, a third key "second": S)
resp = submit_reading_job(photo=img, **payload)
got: {"hour": 6, "minute": 41}
